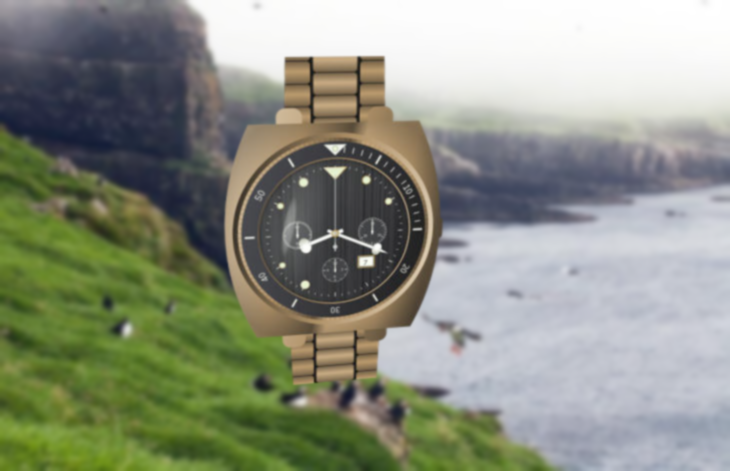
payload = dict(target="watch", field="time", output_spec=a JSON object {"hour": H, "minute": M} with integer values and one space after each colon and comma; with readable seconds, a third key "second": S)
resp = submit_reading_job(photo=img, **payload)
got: {"hour": 8, "minute": 19}
